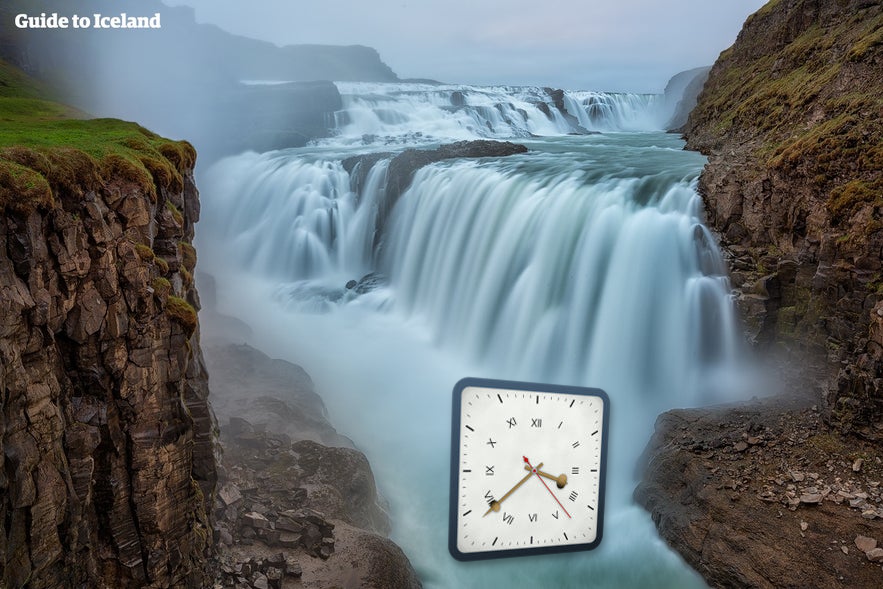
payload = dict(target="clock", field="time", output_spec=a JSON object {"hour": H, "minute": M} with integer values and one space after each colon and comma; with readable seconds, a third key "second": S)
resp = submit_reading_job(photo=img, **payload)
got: {"hour": 3, "minute": 38, "second": 23}
